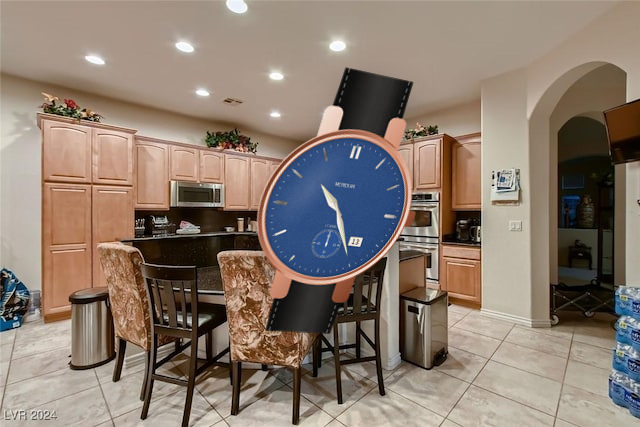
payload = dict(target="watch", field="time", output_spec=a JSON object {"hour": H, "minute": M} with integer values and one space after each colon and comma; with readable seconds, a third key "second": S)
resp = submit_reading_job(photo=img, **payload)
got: {"hour": 10, "minute": 25}
